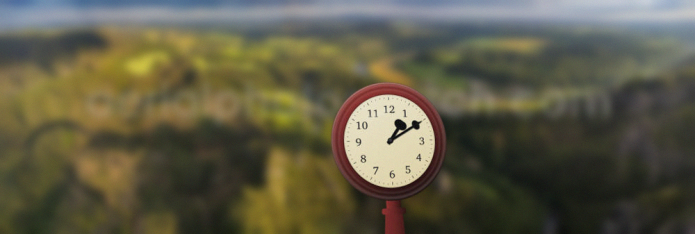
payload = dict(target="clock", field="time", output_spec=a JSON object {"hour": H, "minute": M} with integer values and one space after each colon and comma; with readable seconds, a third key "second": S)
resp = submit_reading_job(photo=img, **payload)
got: {"hour": 1, "minute": 10}
